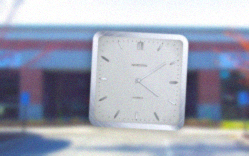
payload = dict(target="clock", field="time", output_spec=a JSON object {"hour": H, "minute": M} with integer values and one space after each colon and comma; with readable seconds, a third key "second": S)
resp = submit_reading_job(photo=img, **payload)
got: {"hour": 4, "minute": 9}
